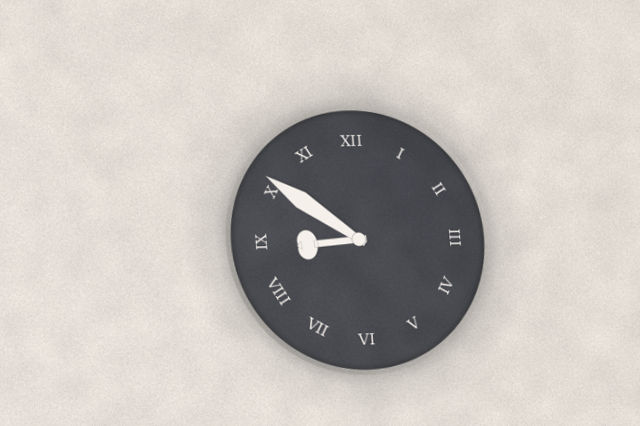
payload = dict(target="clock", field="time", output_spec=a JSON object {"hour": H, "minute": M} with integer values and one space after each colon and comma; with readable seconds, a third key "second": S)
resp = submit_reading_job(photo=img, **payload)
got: {"hour": 8, "minute": 51}
